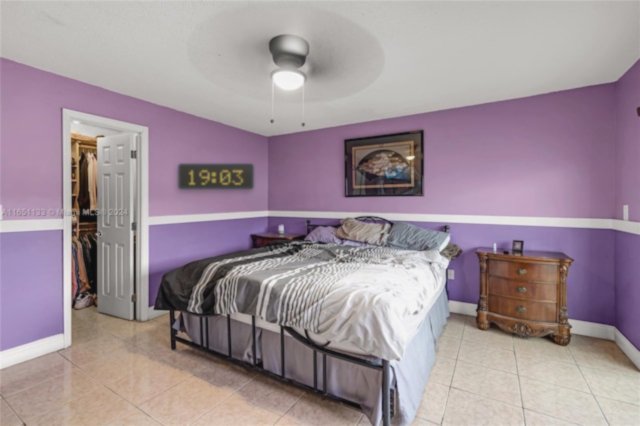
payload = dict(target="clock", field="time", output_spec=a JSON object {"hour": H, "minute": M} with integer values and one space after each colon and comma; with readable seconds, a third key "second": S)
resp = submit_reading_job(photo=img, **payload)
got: {"hour": 19, "minute": 3}
